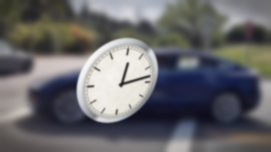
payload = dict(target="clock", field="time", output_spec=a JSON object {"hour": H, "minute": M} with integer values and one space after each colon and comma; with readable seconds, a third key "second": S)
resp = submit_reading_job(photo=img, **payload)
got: {"hour": 12, "minute": 13}
